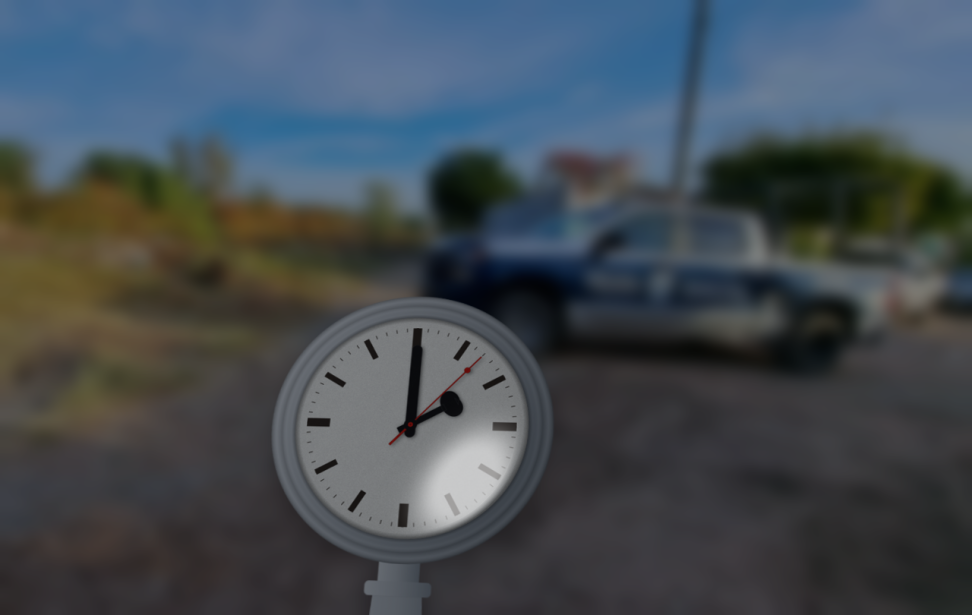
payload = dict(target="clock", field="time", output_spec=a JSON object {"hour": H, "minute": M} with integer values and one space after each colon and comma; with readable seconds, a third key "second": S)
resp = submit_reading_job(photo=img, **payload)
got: {"hour": 2, "minute": 0, "second": 7}
